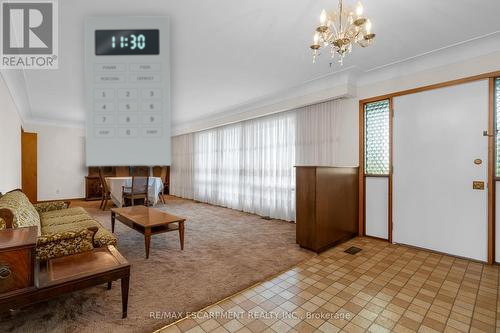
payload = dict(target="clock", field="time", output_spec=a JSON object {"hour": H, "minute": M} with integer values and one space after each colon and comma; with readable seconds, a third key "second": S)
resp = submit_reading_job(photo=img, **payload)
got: {"hour": 11, "minute": 30}
